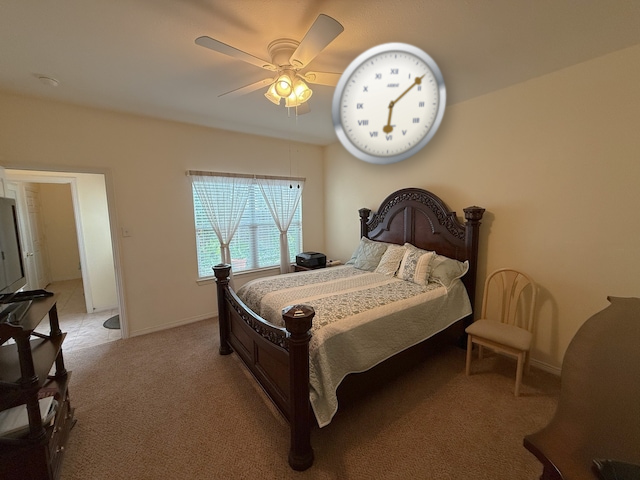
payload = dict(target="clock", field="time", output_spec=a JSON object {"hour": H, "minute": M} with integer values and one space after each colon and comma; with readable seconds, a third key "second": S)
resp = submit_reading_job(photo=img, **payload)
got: {"hour": 6, "minute": 8}
